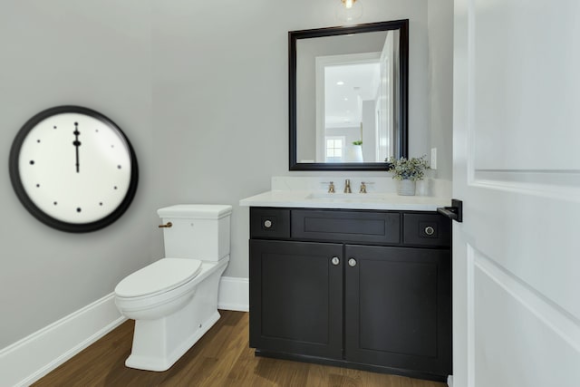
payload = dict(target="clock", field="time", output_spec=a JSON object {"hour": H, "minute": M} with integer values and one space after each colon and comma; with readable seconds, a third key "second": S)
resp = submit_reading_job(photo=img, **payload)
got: {"hour": 12, "minute": 0}
